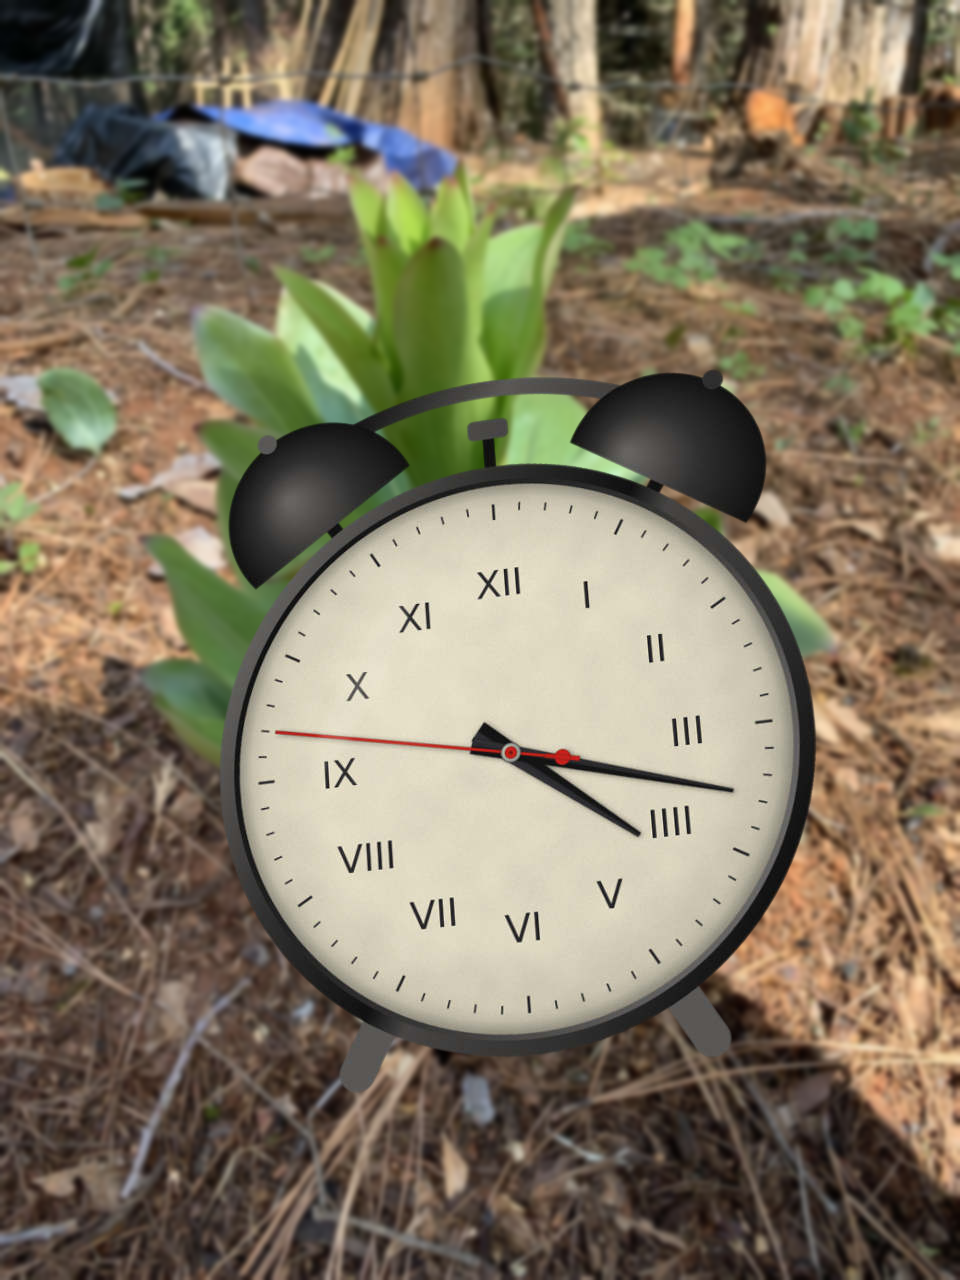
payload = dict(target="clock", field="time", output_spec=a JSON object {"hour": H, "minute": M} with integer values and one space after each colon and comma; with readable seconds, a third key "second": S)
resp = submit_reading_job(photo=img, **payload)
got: {"hour": 4, "minute": 17, "second": 47}
